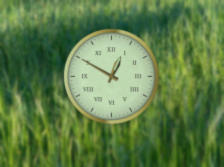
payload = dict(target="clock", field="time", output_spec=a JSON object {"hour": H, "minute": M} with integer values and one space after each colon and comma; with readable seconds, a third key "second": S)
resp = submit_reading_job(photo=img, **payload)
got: {"hour": 12, "minute": 50}
